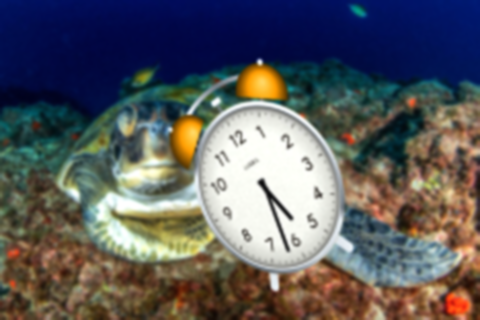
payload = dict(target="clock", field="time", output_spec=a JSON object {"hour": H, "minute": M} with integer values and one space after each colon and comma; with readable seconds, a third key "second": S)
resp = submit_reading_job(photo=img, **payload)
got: {"hour": 5, "minute": 32}
